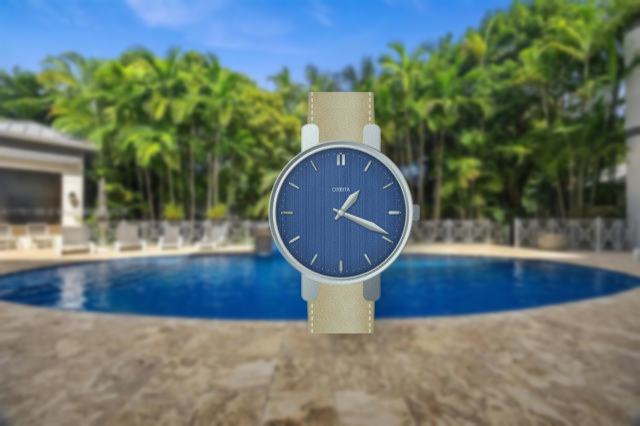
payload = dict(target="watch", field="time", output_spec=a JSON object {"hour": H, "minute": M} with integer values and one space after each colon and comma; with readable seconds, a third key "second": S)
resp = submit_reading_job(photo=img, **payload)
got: {"hour": 1, "minute": 19}
